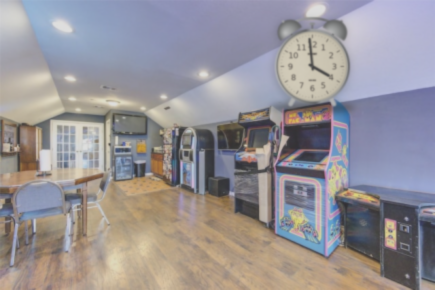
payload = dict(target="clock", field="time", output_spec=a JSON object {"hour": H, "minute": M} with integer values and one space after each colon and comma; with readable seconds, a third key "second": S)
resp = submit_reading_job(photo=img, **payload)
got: {"hour": 3, "minute": 59}
